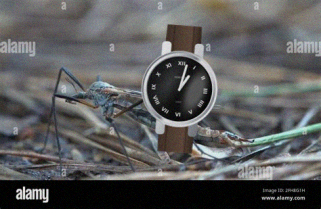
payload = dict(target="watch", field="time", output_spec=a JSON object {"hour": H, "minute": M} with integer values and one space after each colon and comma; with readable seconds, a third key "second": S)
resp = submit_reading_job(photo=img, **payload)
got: {"hour": 1, "minute": 2}
